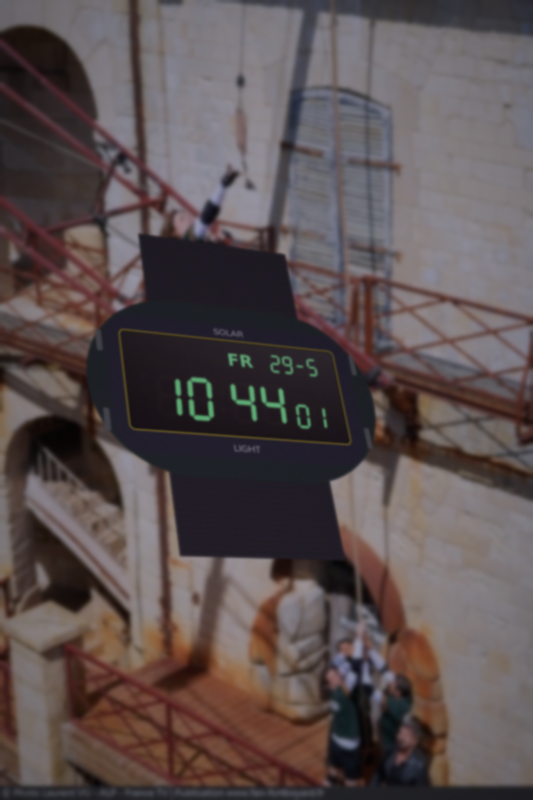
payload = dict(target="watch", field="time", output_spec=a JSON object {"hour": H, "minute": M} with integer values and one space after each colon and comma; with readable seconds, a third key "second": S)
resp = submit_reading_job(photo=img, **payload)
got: {"hour": 10, "minute": 44, "second": 1}
